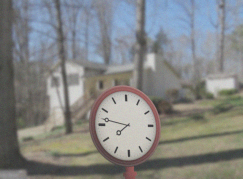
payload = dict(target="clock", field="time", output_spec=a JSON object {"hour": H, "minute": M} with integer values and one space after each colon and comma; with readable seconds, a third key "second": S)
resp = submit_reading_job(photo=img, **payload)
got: {"hour": 7, "minute": 47}
